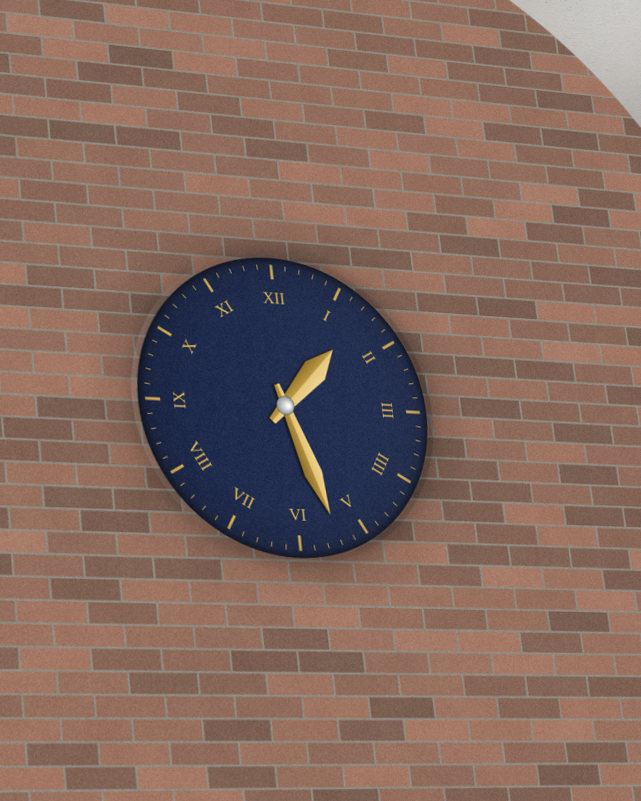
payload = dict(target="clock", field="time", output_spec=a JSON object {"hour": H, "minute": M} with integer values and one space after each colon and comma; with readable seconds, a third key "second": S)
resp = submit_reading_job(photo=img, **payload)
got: {"hour": 1, "minute": 27}
